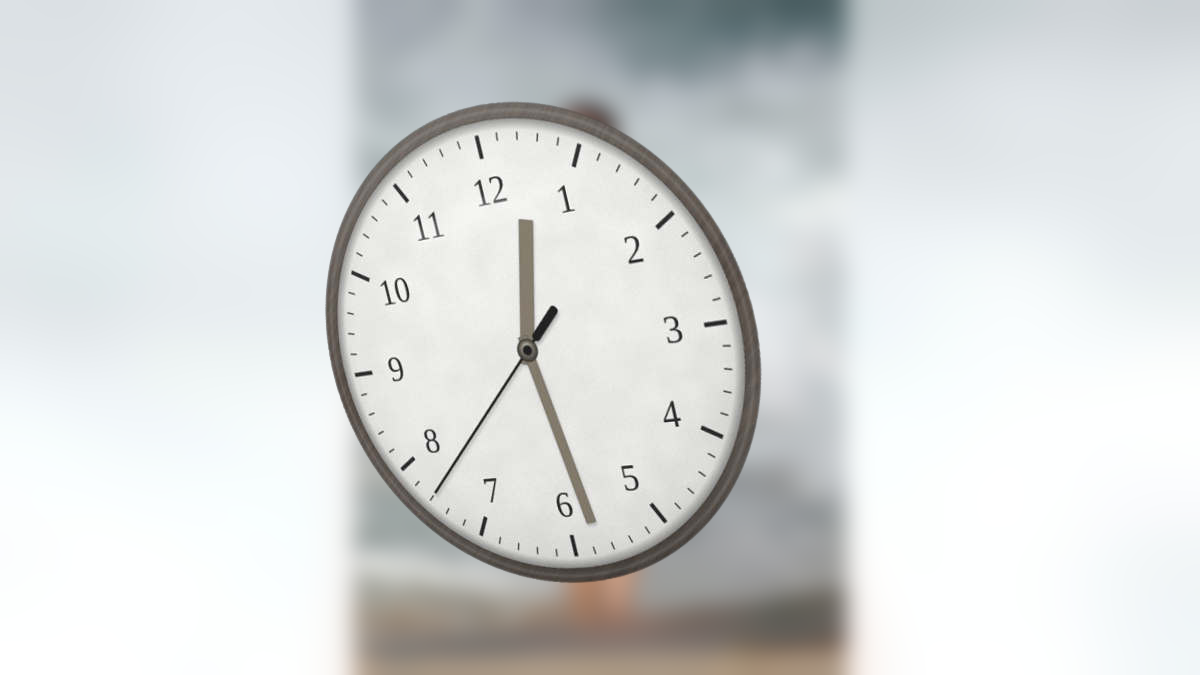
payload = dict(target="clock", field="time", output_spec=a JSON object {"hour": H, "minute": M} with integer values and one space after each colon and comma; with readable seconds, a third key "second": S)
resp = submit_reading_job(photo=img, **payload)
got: {"hour": 12, "minute": 28, "second": 38}
